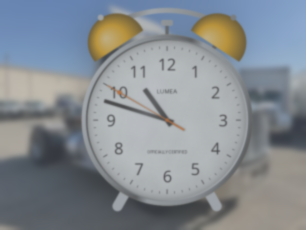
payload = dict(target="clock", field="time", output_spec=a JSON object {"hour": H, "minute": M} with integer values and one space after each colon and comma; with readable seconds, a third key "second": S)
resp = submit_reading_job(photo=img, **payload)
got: {"hour": 10, "minute": 47, "second": 50}
